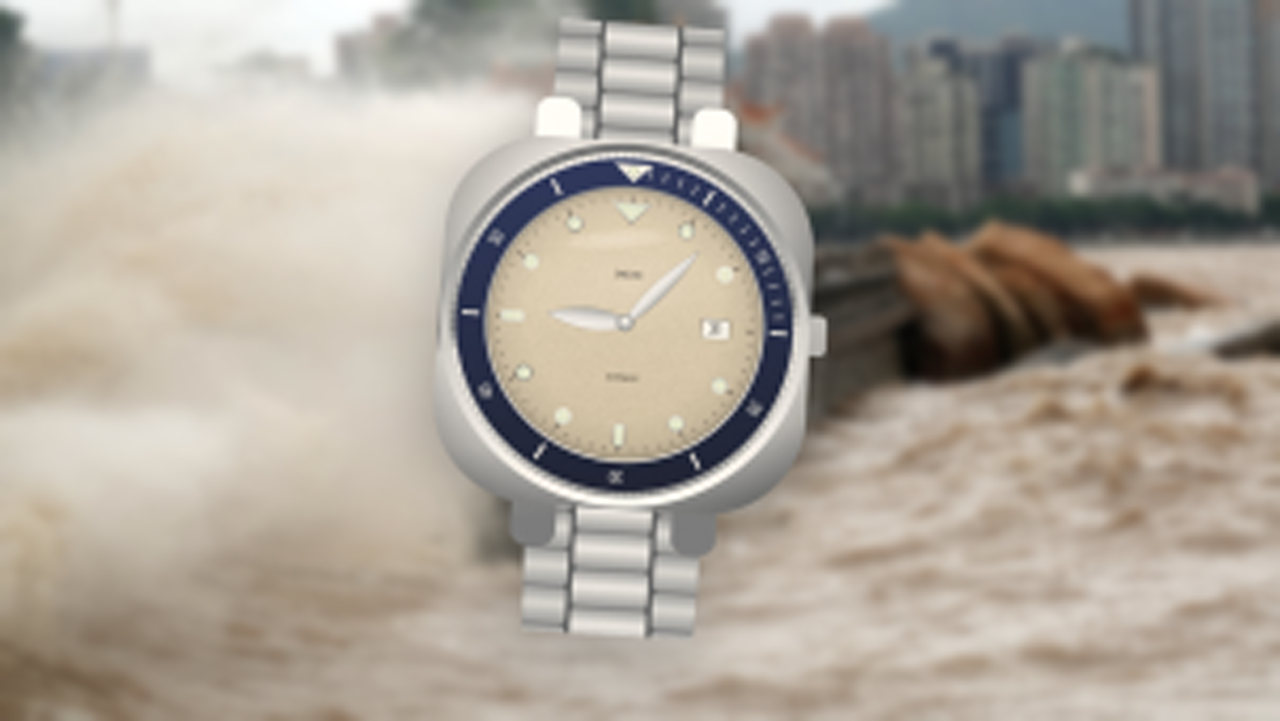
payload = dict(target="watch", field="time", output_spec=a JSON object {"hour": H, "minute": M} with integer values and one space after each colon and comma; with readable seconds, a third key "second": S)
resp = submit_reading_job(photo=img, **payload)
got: {"hour": 9, "minute": 7}
